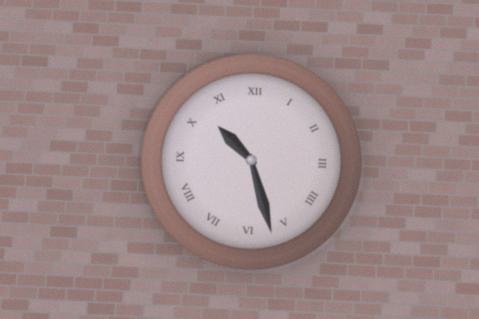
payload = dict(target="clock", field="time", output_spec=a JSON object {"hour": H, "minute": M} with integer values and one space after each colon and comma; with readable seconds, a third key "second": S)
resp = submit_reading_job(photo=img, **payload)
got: {"hour": 10, "minute": 27}
